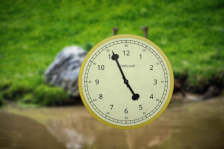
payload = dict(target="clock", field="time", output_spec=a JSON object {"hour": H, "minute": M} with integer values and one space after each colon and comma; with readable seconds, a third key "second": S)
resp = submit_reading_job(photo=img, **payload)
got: {"hour": 4, "minute": 56}
